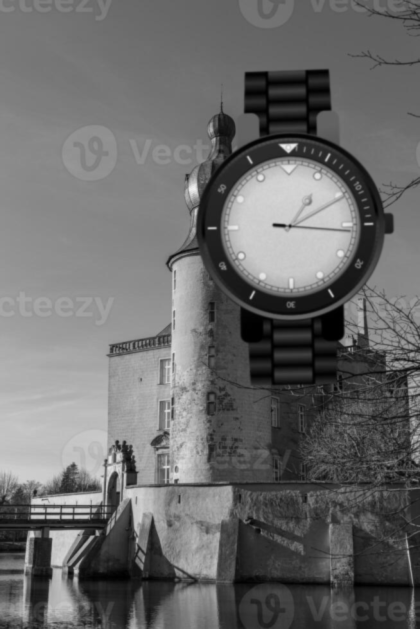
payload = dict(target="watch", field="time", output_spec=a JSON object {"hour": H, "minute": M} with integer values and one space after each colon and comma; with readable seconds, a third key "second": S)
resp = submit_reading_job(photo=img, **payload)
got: {"hour": 1, "minute": 10, "second": 16}
